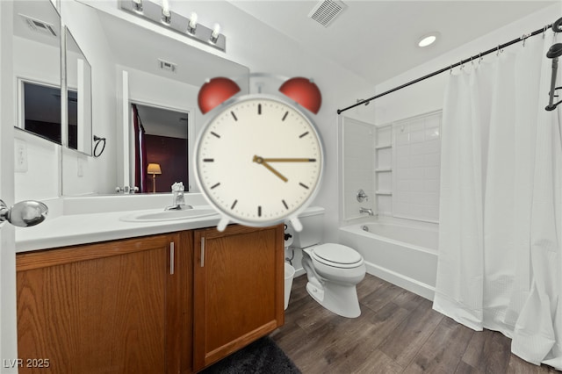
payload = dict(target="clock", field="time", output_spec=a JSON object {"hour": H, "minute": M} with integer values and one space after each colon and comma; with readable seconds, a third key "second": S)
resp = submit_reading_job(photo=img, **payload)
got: {"hour": 4, "minute": 15}
